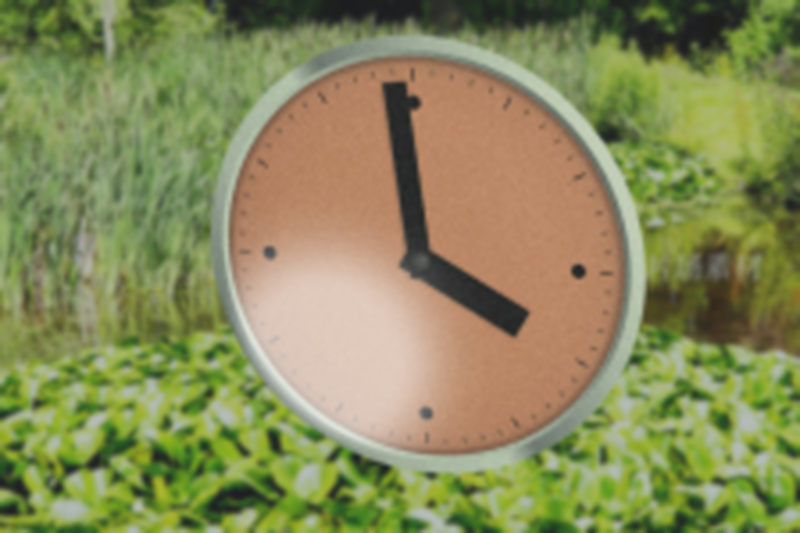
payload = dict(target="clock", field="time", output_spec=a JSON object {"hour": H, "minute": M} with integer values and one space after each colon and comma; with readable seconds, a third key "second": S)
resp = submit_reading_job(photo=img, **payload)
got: {"hour": 3, "minute": 59}
